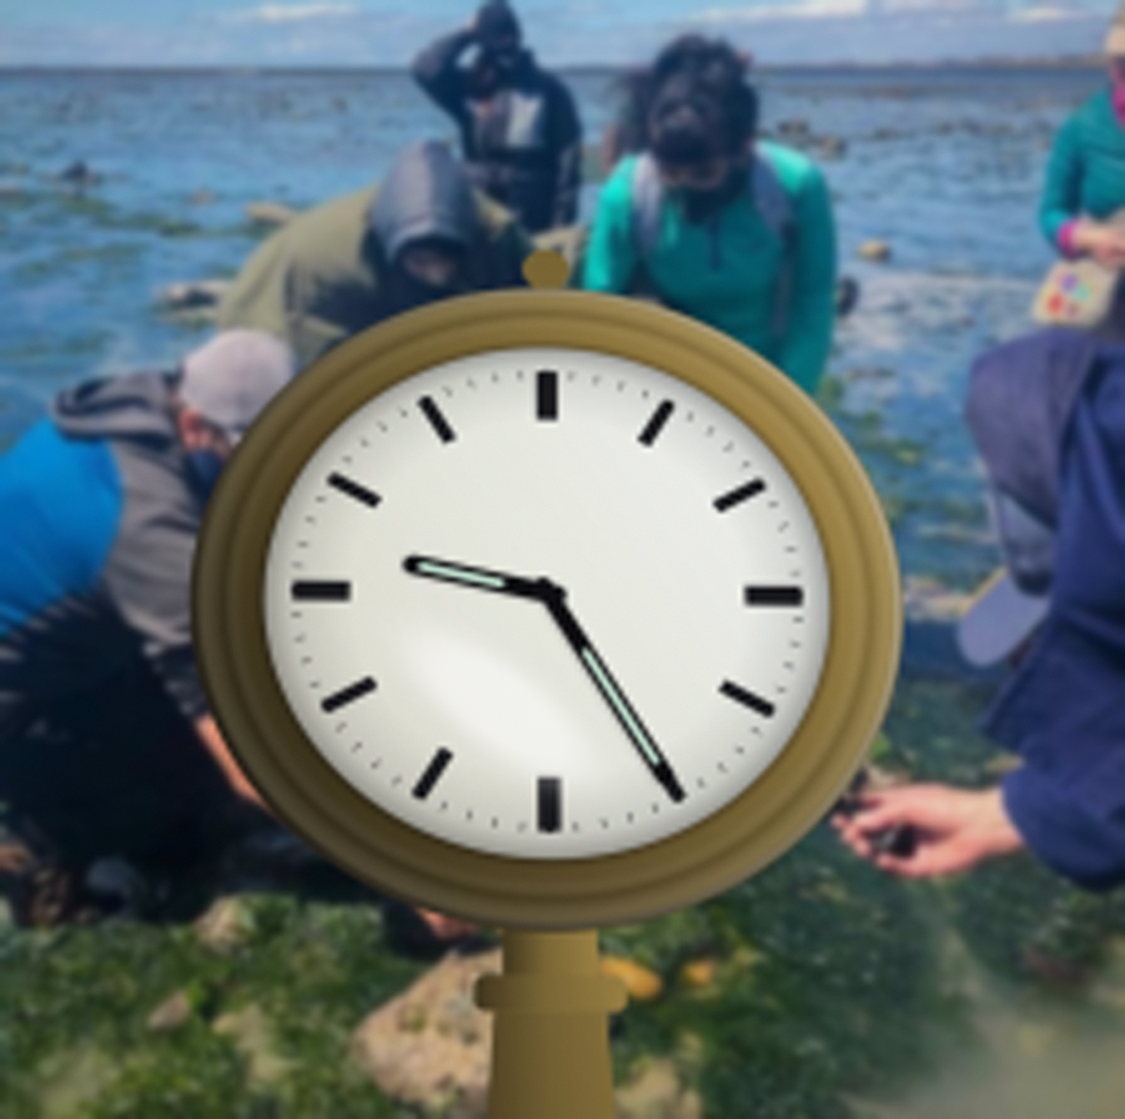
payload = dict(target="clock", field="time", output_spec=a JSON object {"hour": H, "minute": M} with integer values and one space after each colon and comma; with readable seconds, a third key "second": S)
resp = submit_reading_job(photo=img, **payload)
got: {"hour": 9, "minute": 25}
